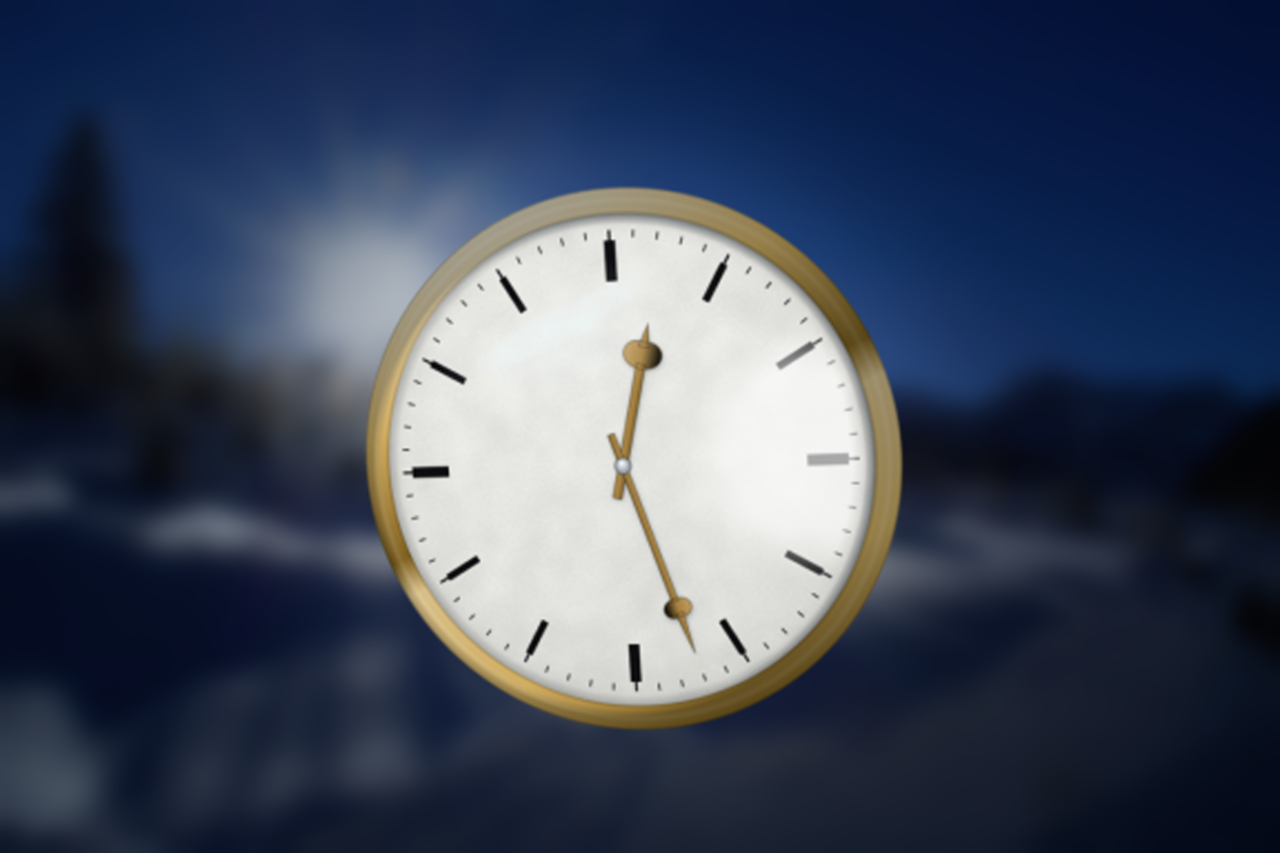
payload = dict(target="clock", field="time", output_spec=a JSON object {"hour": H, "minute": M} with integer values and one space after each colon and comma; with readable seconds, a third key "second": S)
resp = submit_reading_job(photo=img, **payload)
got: {"hour": 12, "minute": 27}
